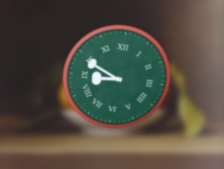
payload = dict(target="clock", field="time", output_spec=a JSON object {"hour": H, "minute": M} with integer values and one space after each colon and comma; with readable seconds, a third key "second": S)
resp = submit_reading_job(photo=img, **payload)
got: {"hour": 8, "minute": 49}
